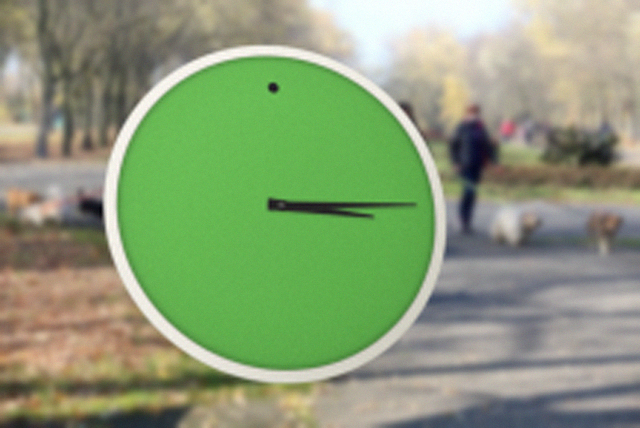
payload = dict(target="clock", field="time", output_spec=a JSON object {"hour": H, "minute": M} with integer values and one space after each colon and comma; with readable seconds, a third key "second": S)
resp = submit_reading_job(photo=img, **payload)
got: {"hour": 3, "minute": 15}
